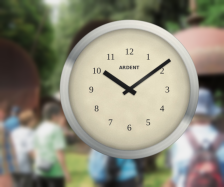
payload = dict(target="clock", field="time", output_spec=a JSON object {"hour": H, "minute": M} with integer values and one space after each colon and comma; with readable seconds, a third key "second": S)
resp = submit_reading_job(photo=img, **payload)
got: {"hour": 10, "minute": 9}
